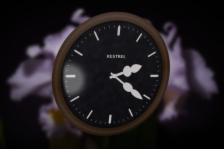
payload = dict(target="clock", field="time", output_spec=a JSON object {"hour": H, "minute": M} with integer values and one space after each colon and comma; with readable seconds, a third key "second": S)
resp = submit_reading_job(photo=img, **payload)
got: {"hour": 2, "minute": 21}
